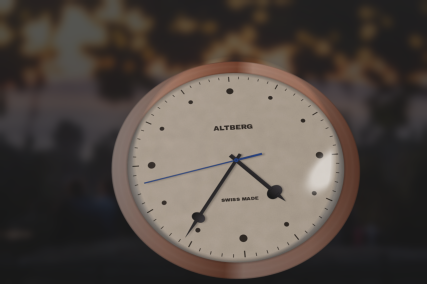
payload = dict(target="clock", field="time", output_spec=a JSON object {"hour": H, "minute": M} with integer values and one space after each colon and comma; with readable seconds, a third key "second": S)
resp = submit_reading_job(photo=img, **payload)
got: {"hour": 4, "minute": 35, "second": 43}
